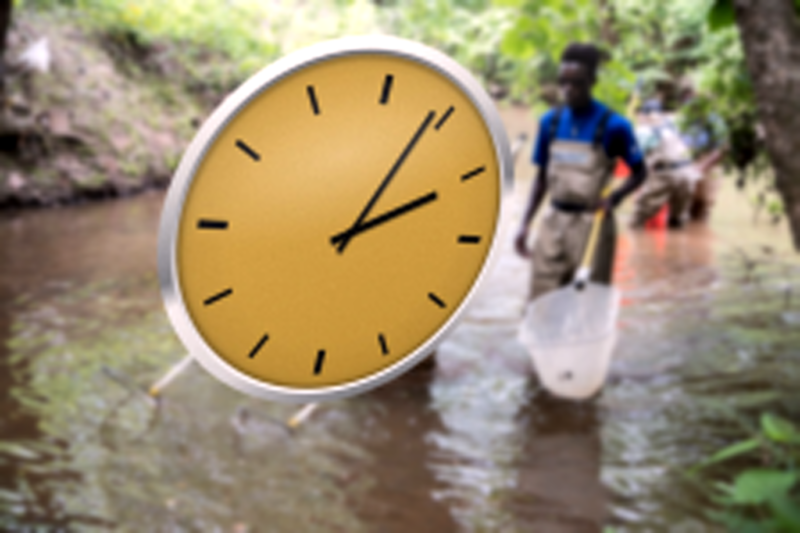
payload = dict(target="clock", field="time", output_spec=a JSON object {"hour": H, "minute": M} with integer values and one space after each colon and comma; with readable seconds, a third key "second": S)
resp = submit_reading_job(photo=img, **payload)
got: {"hour": 2, "minute": 4}
